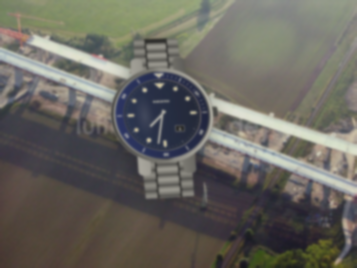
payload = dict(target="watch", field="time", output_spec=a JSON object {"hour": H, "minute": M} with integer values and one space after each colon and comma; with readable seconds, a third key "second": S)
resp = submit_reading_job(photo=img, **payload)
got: {"hour": 7, "minute": 32}
